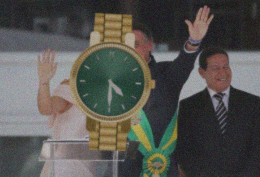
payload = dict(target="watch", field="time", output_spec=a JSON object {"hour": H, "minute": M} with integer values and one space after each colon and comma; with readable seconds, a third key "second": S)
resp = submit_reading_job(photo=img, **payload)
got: {"hour": 4, "minute": 30}
